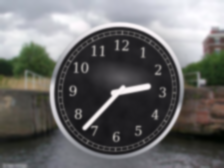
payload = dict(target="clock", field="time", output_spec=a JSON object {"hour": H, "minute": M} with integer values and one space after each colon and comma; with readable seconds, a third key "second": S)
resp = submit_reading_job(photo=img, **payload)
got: {"hour": 2, "minute": 37}
